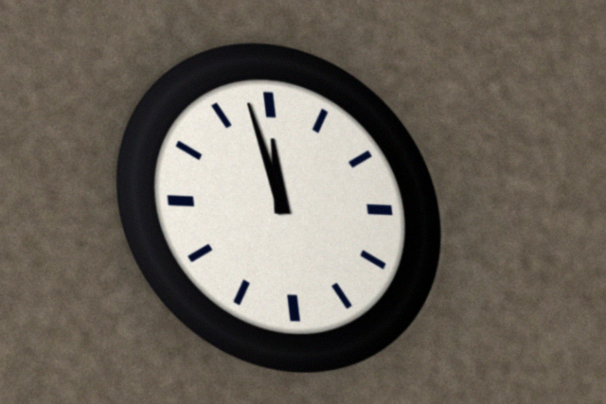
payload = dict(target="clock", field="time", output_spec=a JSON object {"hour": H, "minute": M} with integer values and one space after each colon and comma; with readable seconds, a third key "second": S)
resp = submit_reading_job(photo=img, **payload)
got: {"hour": 11, "minute": 58}
